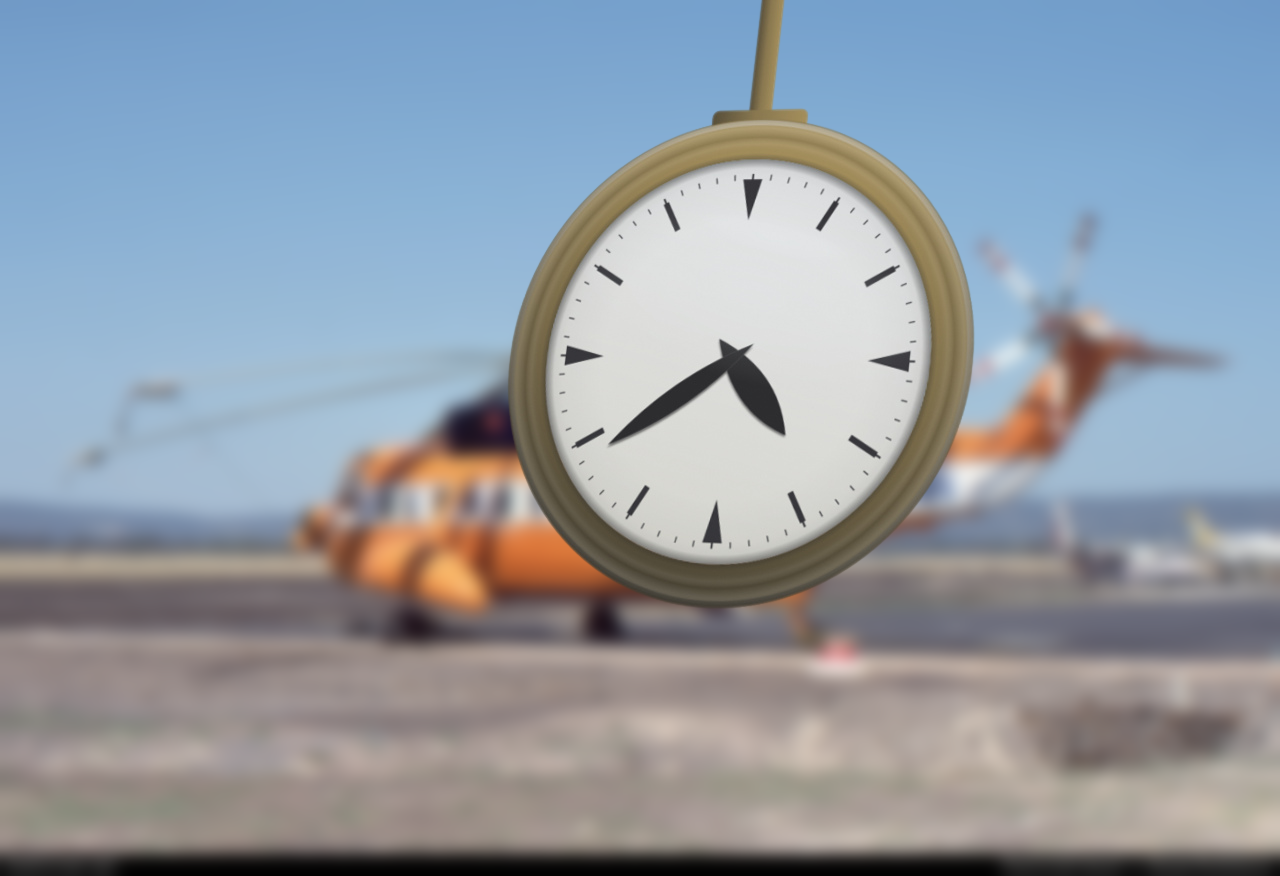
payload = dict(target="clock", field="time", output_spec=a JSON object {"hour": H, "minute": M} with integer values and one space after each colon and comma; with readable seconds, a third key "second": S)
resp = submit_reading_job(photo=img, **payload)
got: {"hour": 4, "minute": 39}
